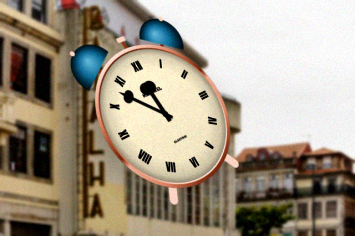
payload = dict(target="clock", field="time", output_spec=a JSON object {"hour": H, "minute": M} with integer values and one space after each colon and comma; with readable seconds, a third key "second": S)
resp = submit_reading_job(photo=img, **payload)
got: {"hour": 11, "minute": 53}
